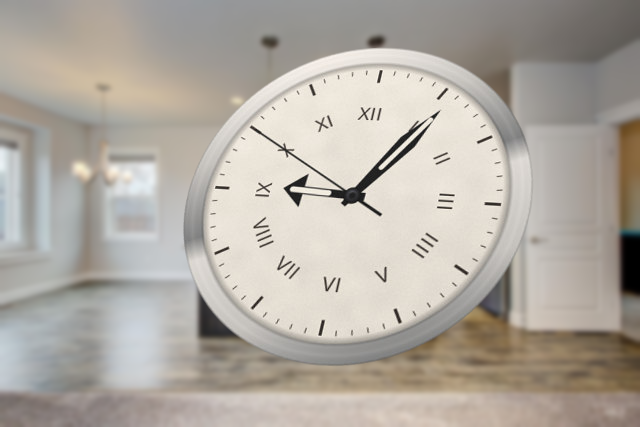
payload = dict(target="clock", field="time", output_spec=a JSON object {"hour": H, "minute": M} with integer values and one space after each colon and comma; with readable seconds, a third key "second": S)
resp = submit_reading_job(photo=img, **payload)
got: {"hour": 9, "minute": 5, "second": 50}
